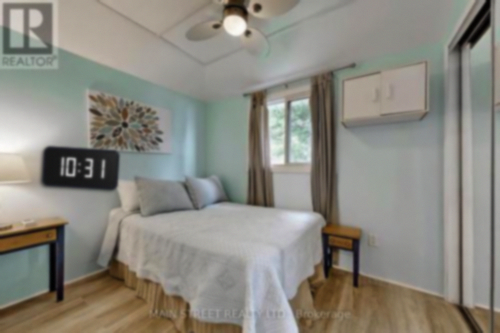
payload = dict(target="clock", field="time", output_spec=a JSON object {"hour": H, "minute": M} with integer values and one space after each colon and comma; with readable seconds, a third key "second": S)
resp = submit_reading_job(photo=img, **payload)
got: {"hour": 10, "minute": 31}
